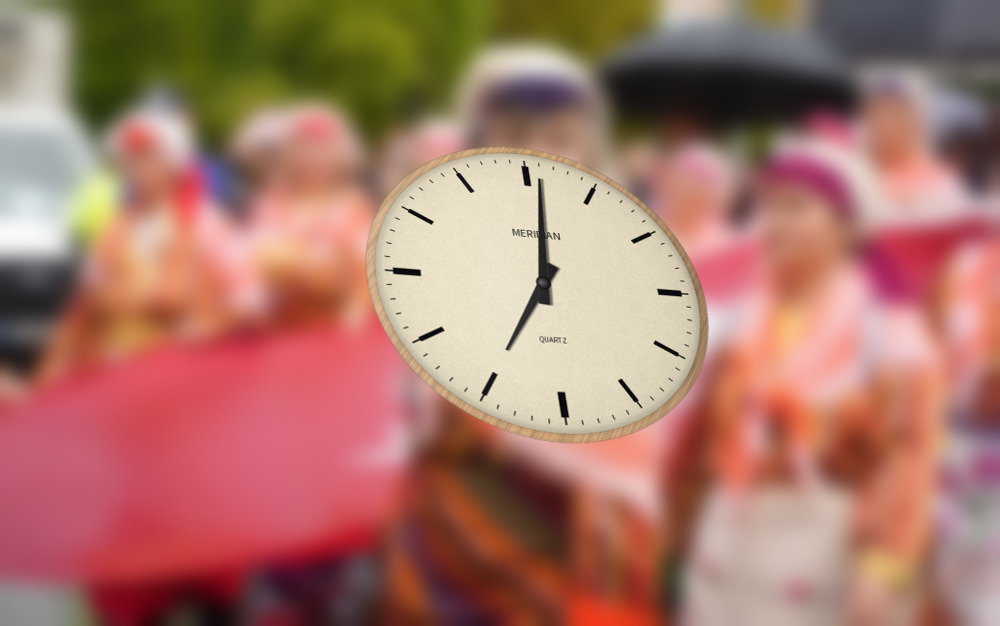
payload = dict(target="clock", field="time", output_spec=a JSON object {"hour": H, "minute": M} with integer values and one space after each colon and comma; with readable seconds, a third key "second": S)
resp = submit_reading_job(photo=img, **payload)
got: {"hour": 7, "minute": 1}
